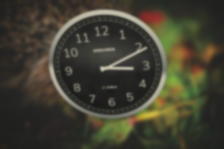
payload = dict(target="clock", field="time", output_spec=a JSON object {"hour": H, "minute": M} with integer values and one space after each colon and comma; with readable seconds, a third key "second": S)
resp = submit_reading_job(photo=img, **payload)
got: {"hour": 3, "minute": 11}
